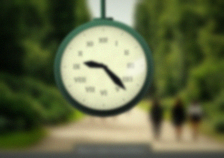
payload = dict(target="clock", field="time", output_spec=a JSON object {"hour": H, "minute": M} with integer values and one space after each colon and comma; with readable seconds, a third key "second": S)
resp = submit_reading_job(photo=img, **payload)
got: {"hour": 9, "minute": 23}
